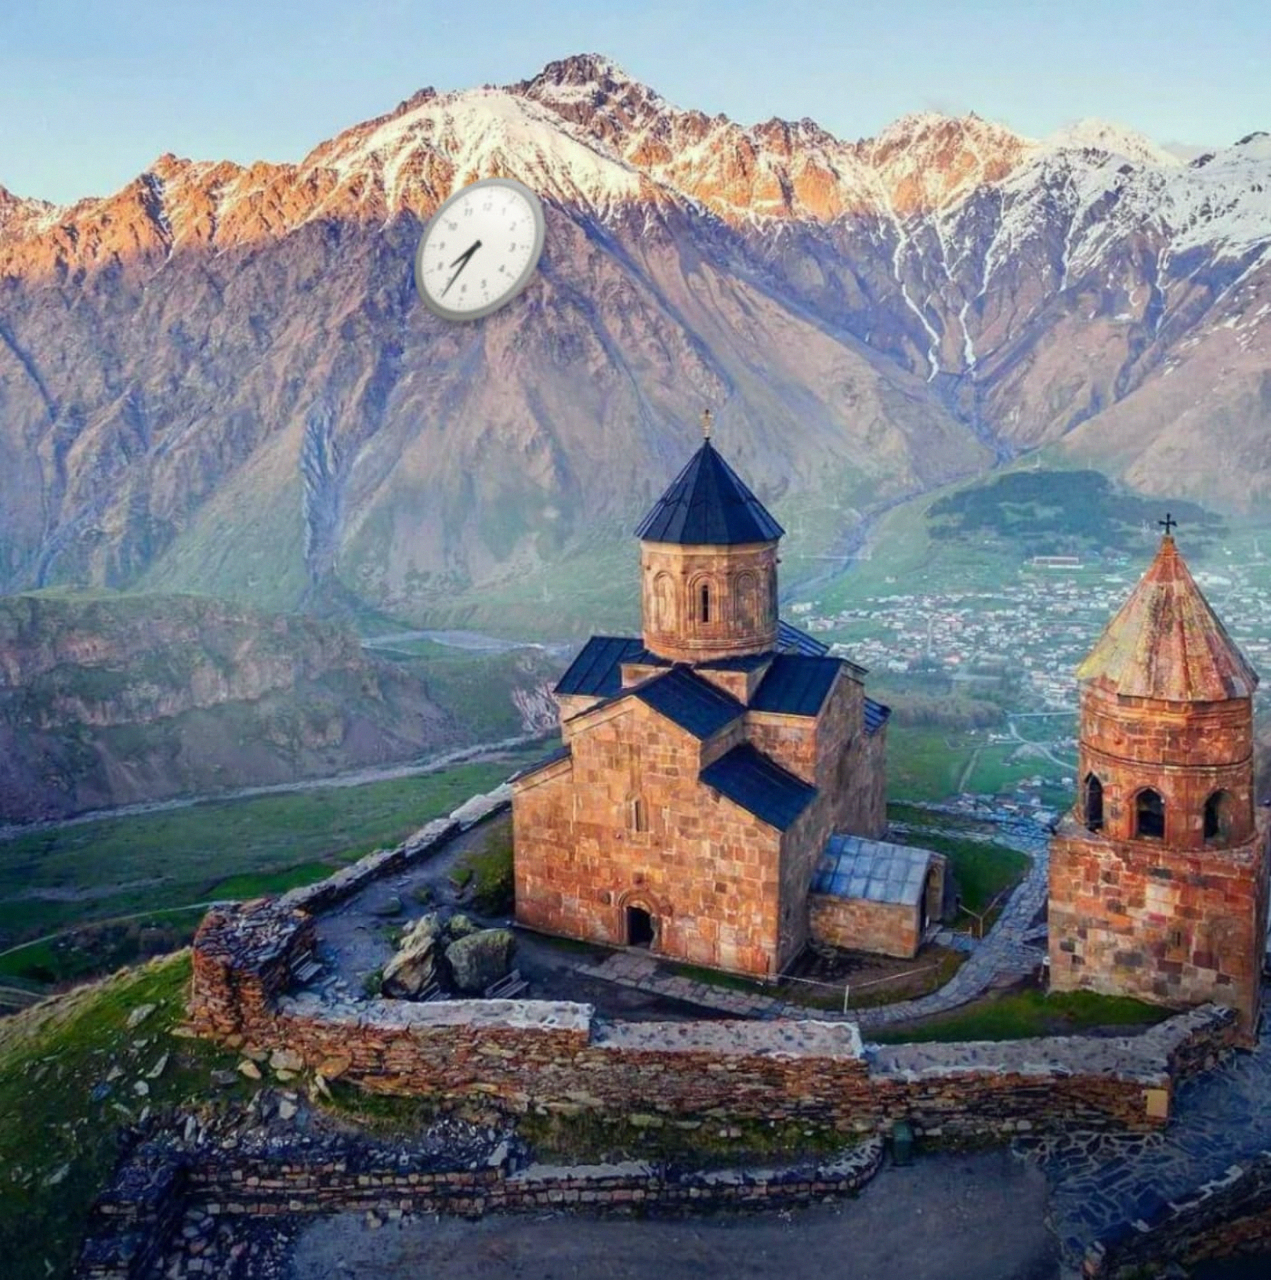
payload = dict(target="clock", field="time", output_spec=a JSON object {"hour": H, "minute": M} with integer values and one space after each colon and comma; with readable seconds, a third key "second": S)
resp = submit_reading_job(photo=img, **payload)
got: {"hour": 7, "minute": 34}
